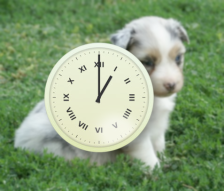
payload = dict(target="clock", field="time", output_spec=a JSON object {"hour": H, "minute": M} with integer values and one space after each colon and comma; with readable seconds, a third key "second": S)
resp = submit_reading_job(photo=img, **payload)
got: {"hour": 1, "minute": 0}
